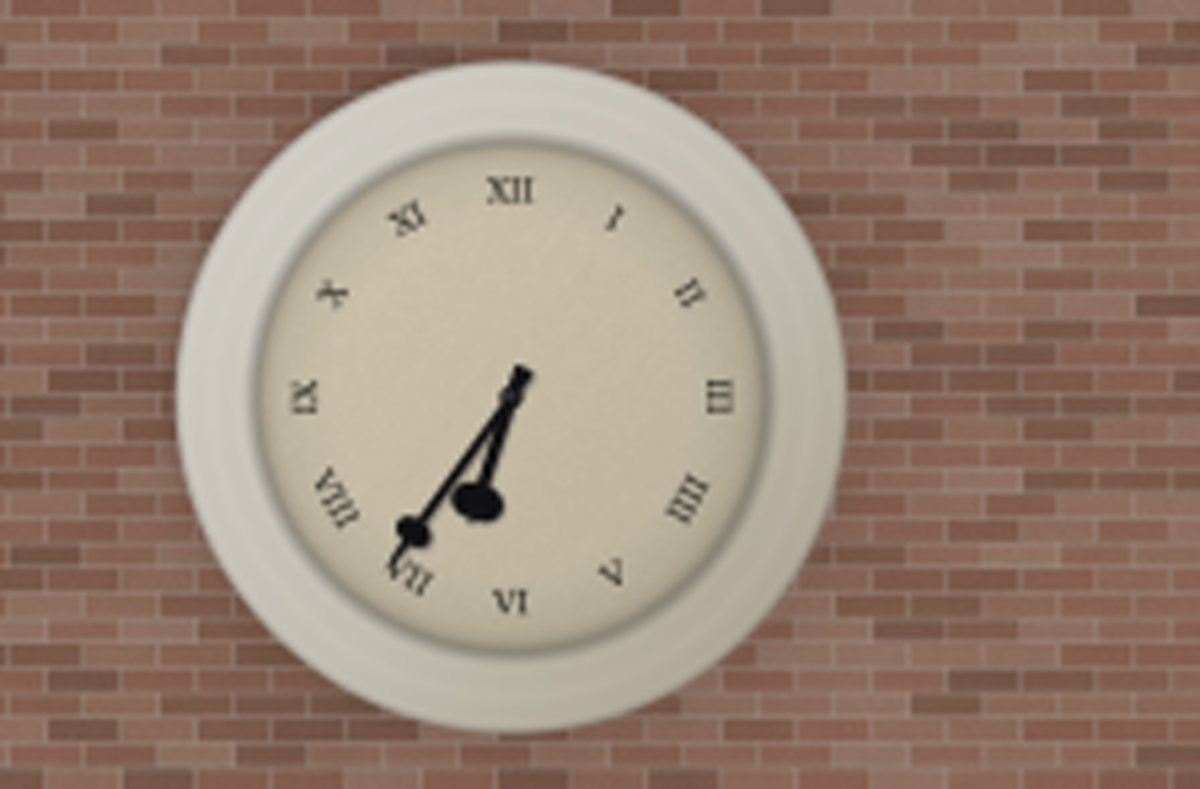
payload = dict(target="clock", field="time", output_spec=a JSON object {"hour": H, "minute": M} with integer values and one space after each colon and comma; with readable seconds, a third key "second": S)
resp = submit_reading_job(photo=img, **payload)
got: {"hour": 6, "minute": 36}
